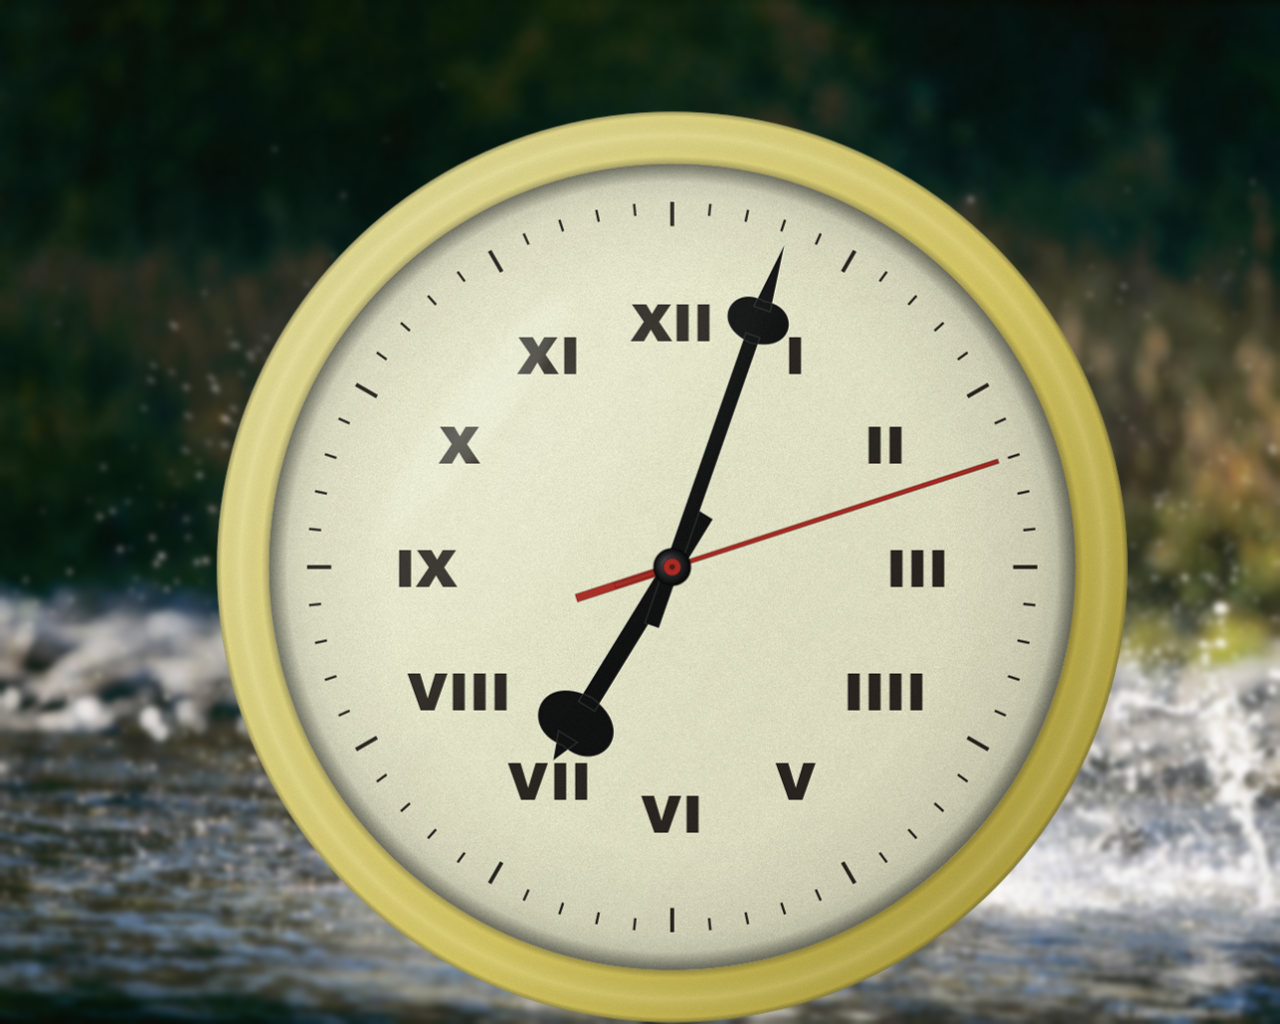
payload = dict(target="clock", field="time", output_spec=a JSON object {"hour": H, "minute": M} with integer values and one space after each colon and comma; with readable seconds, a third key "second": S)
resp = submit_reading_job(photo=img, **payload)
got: {"hour": 7, "minute": 3, "second": 12}
